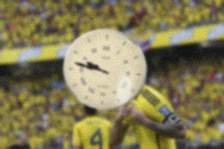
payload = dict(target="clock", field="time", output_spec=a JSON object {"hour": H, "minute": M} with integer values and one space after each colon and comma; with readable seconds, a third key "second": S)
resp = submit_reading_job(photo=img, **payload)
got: {"hour": 9, "minute": 47}
